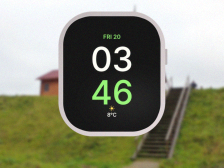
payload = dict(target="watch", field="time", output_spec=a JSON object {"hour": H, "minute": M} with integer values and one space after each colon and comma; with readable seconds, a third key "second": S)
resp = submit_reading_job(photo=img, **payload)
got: {"hour": 3, "minute": 46}
